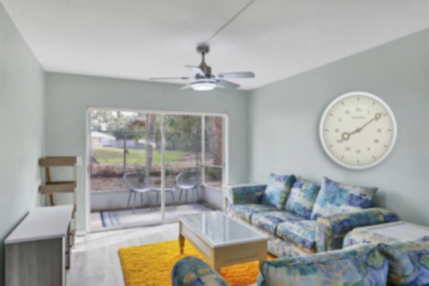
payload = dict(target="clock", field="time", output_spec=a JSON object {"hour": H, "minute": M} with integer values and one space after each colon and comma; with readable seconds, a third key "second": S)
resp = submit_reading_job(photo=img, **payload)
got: {"hour": 8, "minute": 9}
